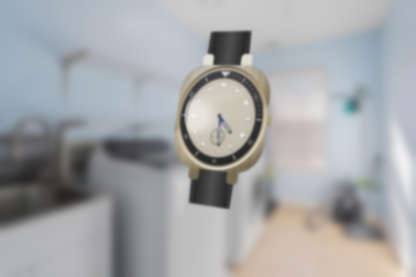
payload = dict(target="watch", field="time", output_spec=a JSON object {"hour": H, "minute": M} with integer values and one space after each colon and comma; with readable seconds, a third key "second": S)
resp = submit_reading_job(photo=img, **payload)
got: {"hour": 4, "minute": 29}
